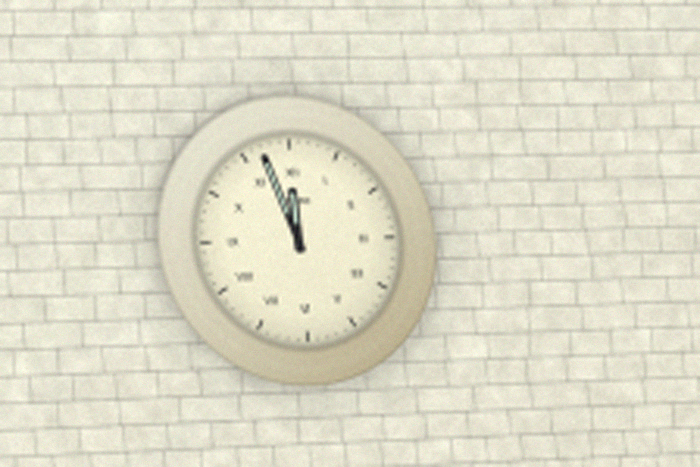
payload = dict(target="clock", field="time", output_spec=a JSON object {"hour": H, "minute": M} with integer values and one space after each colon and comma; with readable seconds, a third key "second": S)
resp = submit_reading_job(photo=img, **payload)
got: {"hour": 11, "minute": 57}
